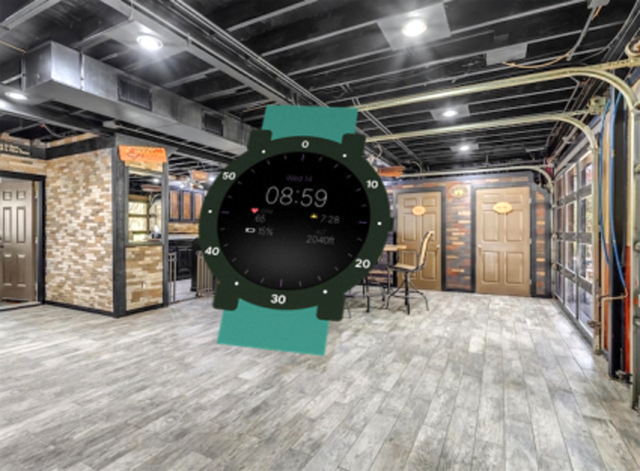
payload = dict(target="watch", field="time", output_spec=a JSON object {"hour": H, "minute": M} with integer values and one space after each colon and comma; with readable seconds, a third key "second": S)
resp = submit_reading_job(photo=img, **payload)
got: {"hour": 8, "minute": 59}
